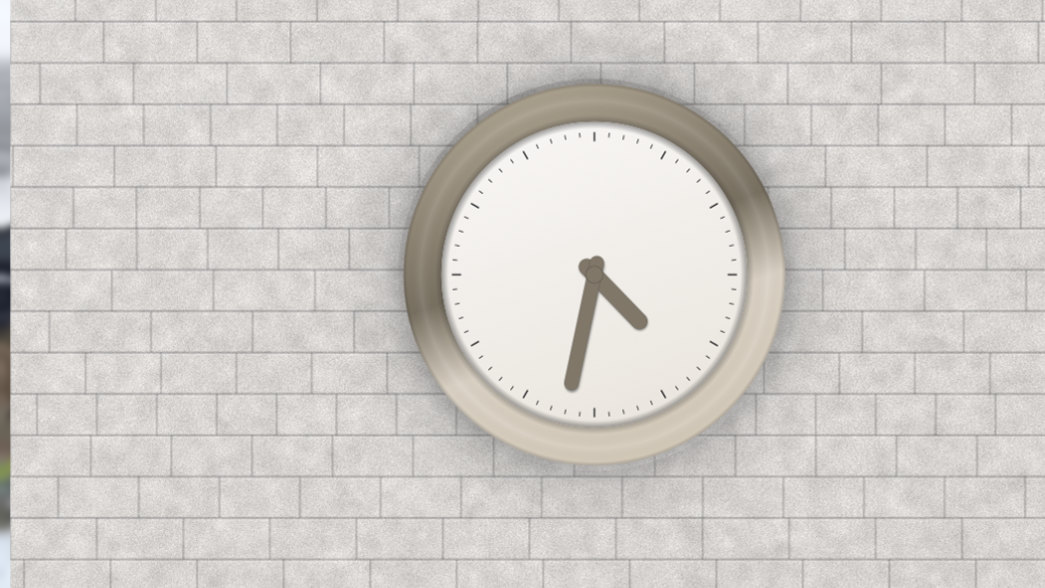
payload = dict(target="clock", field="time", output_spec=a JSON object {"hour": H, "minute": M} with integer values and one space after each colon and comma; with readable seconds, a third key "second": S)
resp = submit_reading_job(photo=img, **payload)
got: {"hour": 4, "minute": 32}
